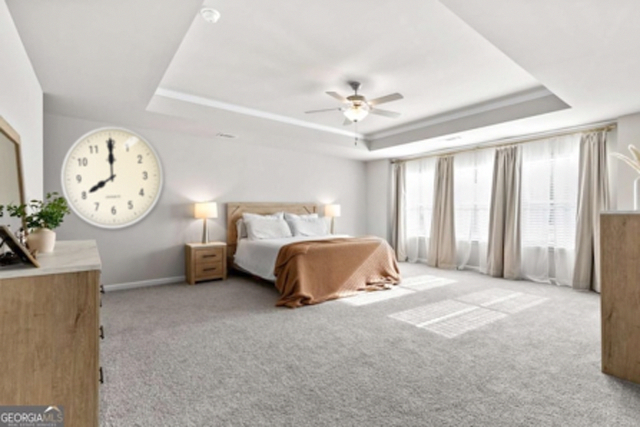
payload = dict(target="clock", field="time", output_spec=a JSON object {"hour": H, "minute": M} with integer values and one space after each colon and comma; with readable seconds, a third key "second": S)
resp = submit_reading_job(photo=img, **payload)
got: {"hour": 8, "minute": 0}
